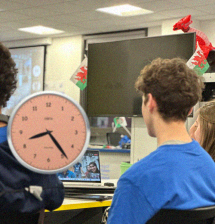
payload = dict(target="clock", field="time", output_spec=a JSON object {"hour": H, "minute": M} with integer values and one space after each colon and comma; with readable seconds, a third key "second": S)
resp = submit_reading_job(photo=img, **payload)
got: {"hour": 8, "minute": 24}
